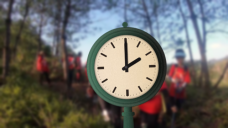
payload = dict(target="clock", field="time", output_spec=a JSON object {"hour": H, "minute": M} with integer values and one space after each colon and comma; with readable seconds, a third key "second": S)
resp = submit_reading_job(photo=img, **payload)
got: {"hour": 2, "minute": 0}
